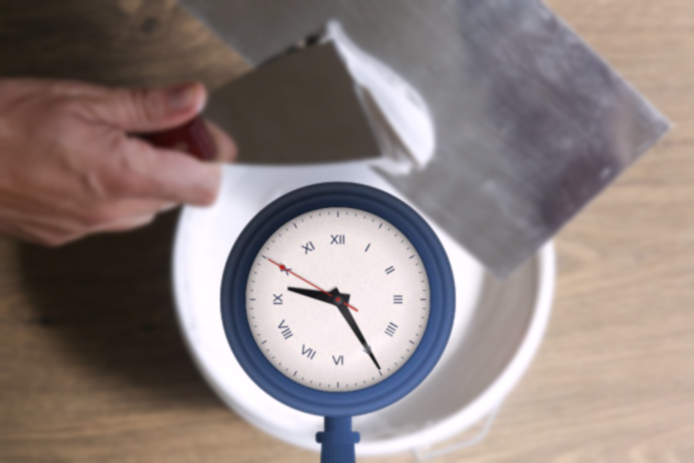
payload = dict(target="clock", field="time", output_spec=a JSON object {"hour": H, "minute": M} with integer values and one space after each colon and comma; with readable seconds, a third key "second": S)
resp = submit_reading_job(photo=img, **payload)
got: {"hour": 9, "minute": 24, "second": 50}
